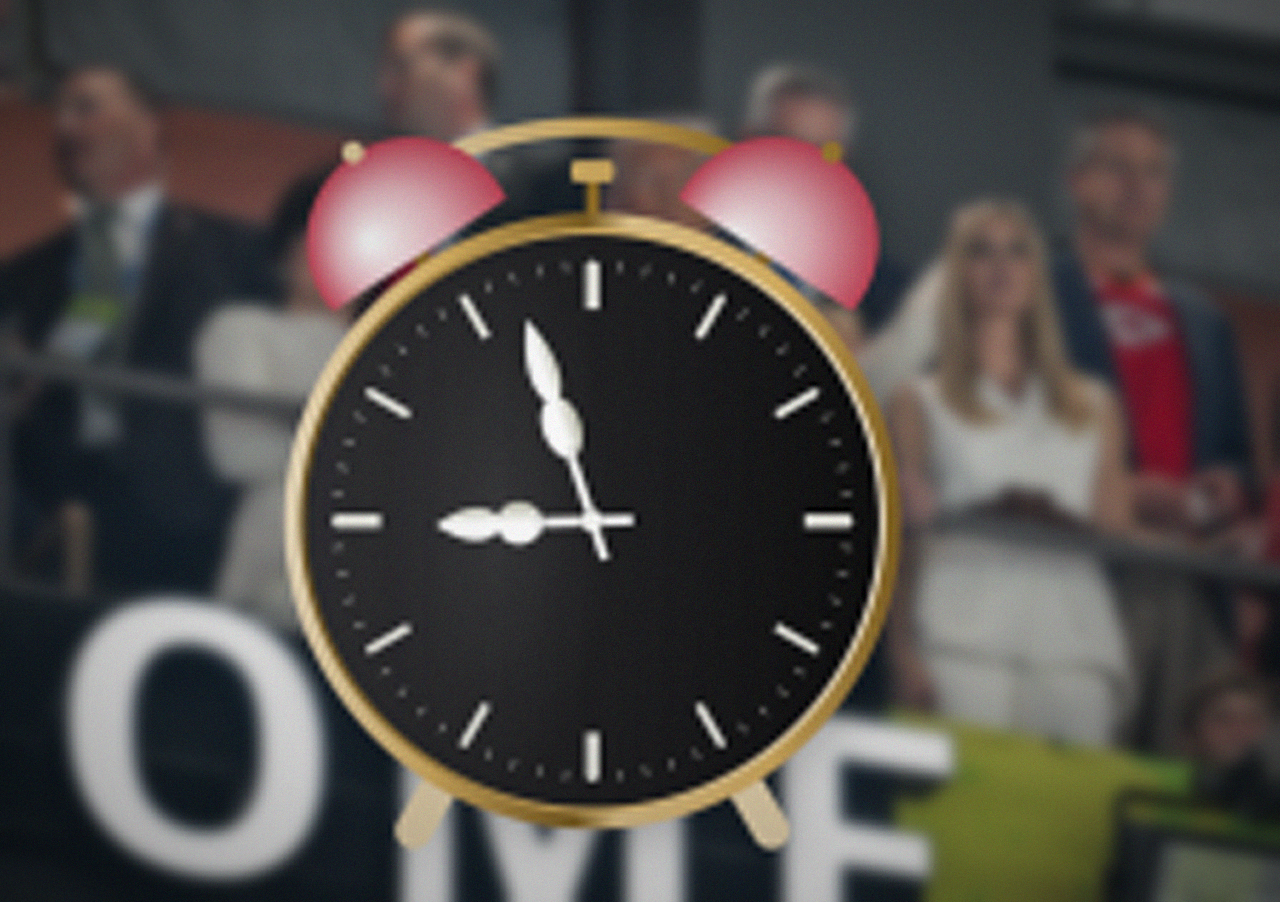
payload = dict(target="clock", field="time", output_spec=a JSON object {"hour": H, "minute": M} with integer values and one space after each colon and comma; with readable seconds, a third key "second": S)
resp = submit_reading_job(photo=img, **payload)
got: {"hour": 8, "minute": 57}
